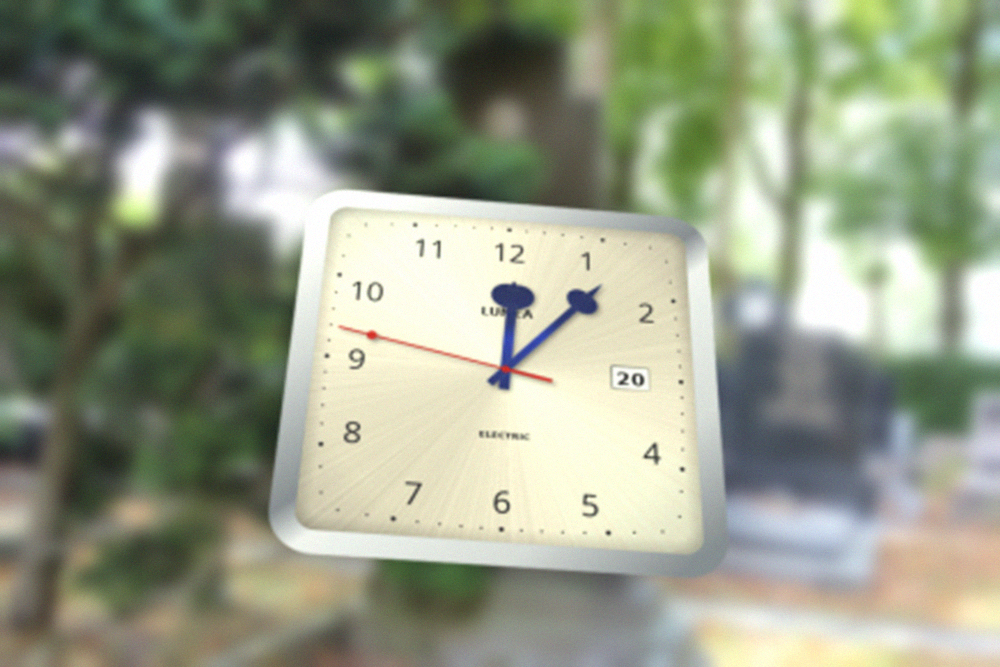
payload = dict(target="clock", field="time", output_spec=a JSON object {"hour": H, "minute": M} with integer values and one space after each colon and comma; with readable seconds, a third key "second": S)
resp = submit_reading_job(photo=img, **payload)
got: {"hour": 12, "minute": 6, "second": 47}
